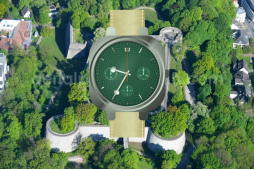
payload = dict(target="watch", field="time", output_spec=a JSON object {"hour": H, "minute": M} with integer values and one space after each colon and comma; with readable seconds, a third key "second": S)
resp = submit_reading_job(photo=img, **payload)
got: {"hour": 9, "minute": 35}
